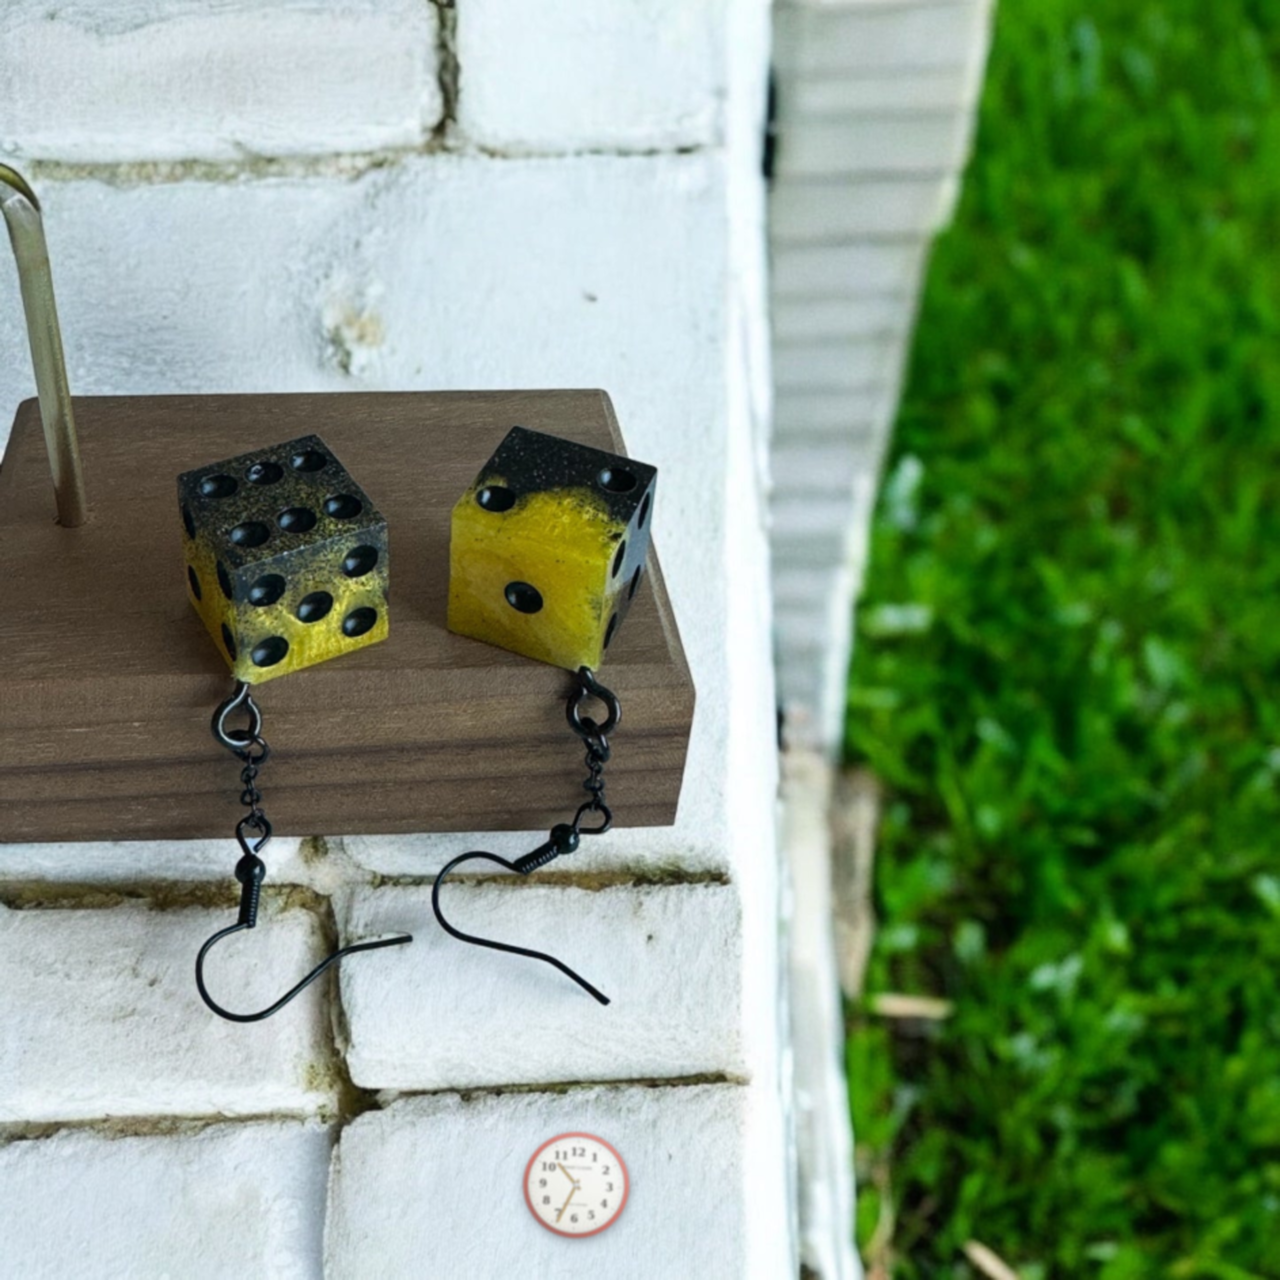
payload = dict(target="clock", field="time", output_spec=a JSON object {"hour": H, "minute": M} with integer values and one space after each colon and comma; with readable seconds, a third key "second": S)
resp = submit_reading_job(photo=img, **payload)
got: {"hour": 10, "minute": 34}
